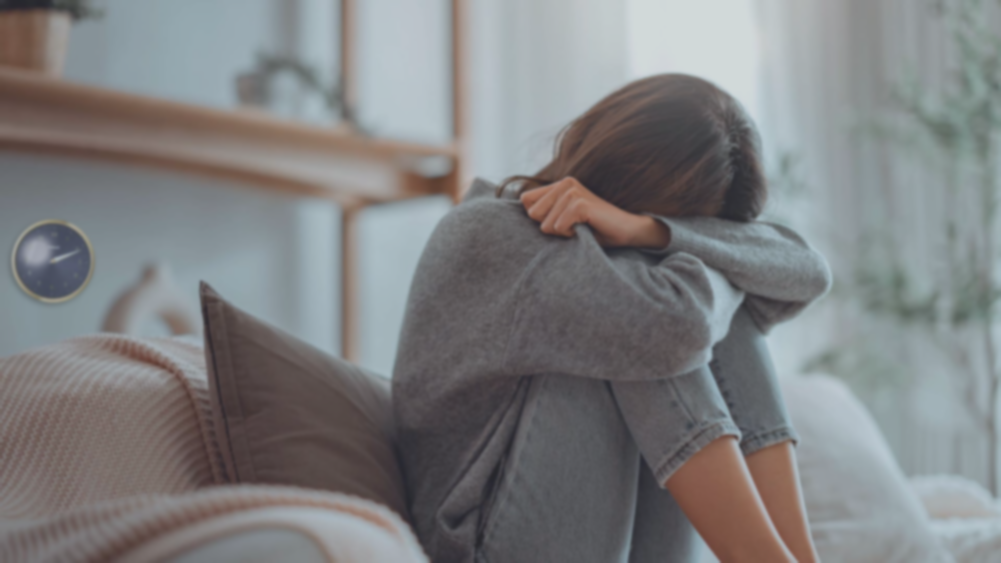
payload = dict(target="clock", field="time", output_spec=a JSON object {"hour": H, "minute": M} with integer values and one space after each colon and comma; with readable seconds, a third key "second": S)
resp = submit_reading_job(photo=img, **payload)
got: {"hour": 2, "minute": 11}
